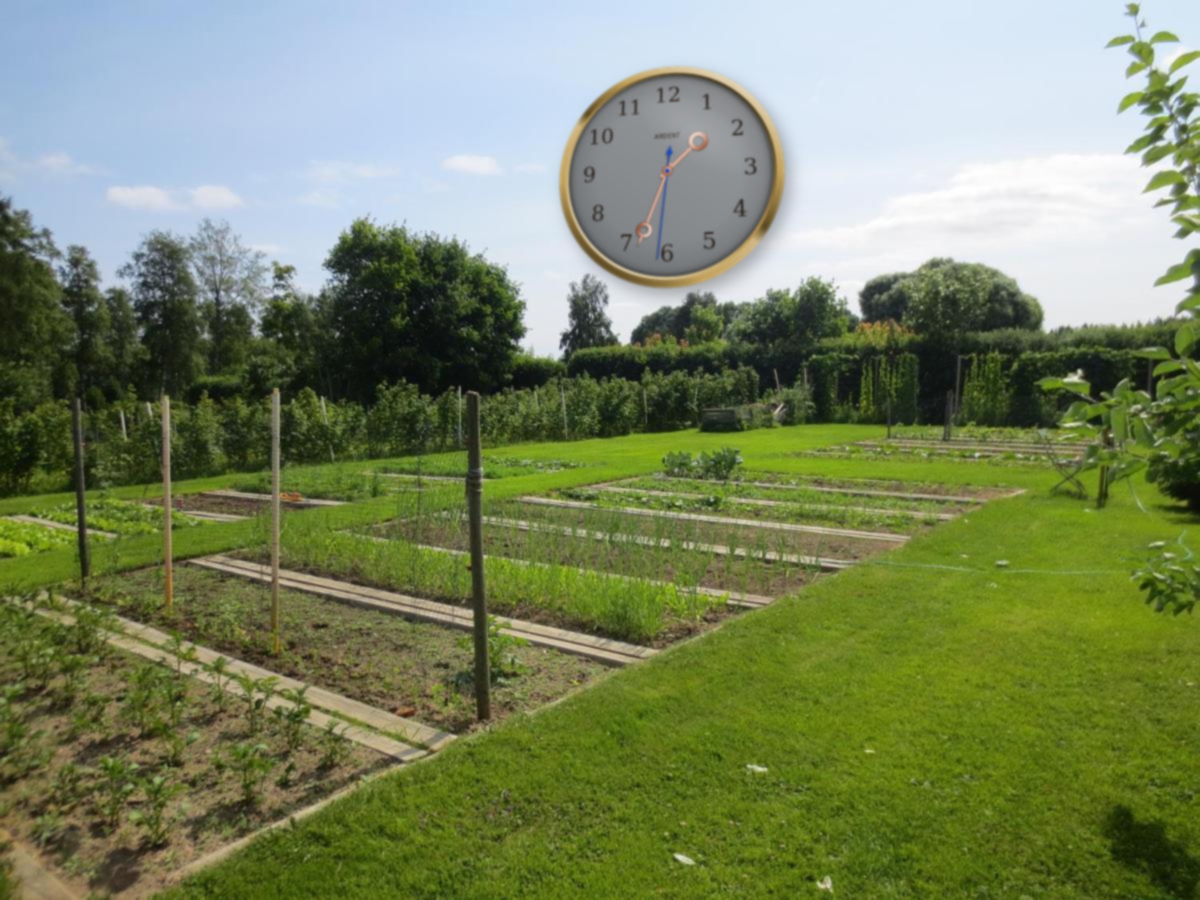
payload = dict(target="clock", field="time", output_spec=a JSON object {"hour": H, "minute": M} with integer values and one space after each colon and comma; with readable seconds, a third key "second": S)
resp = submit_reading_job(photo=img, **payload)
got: {"hour": 1, "minute": 33, "second": 31}
